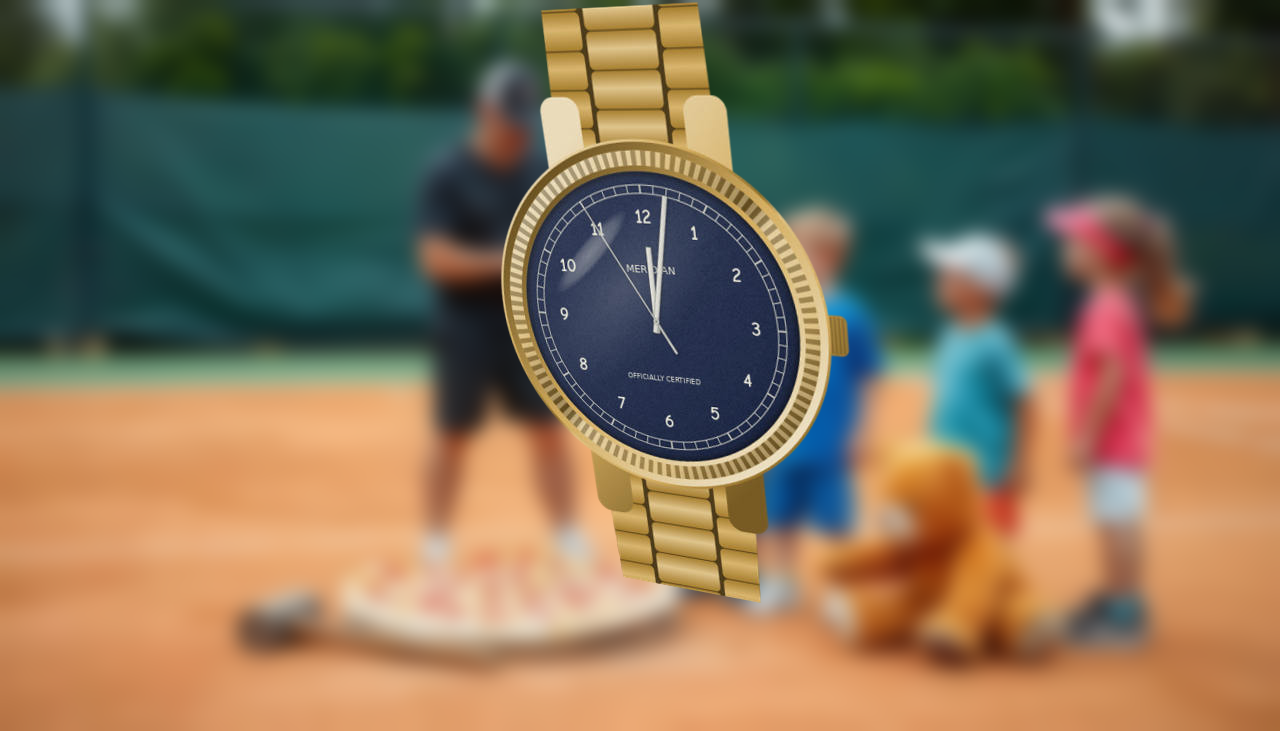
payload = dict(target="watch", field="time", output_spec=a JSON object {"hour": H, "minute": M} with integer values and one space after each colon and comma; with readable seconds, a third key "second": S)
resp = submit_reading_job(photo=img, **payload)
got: {"hour": 12, "minute": 1, "second": 55}
